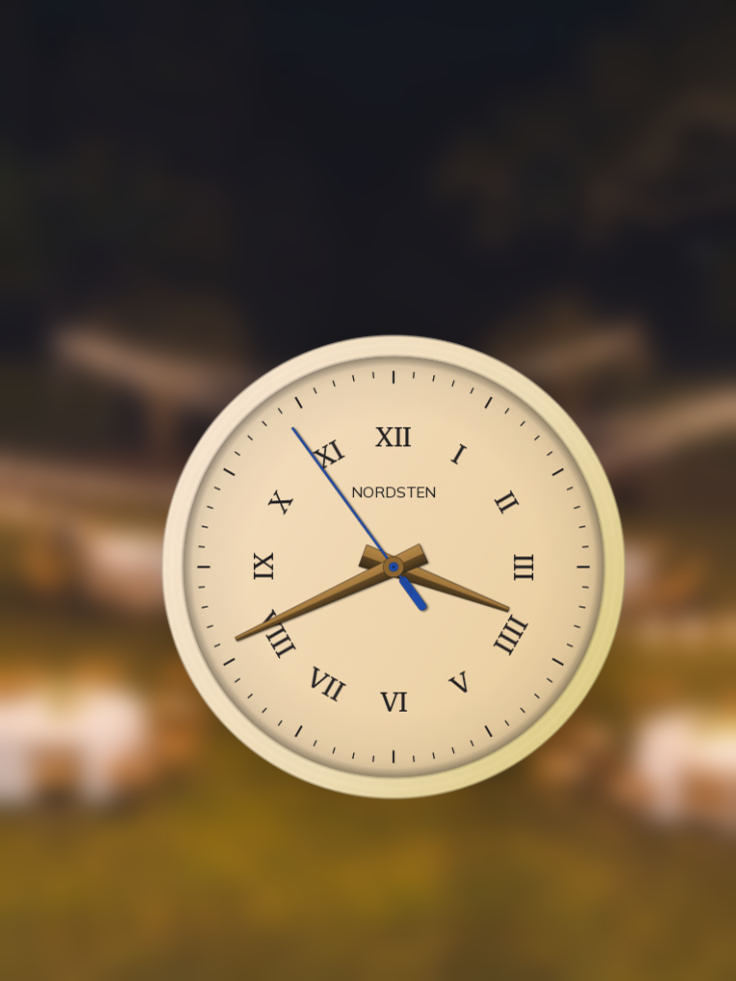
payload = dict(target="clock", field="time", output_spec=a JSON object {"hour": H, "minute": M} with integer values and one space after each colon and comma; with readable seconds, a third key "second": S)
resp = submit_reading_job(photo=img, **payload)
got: {"hour": 3, "minute": 40, "second": 54}
